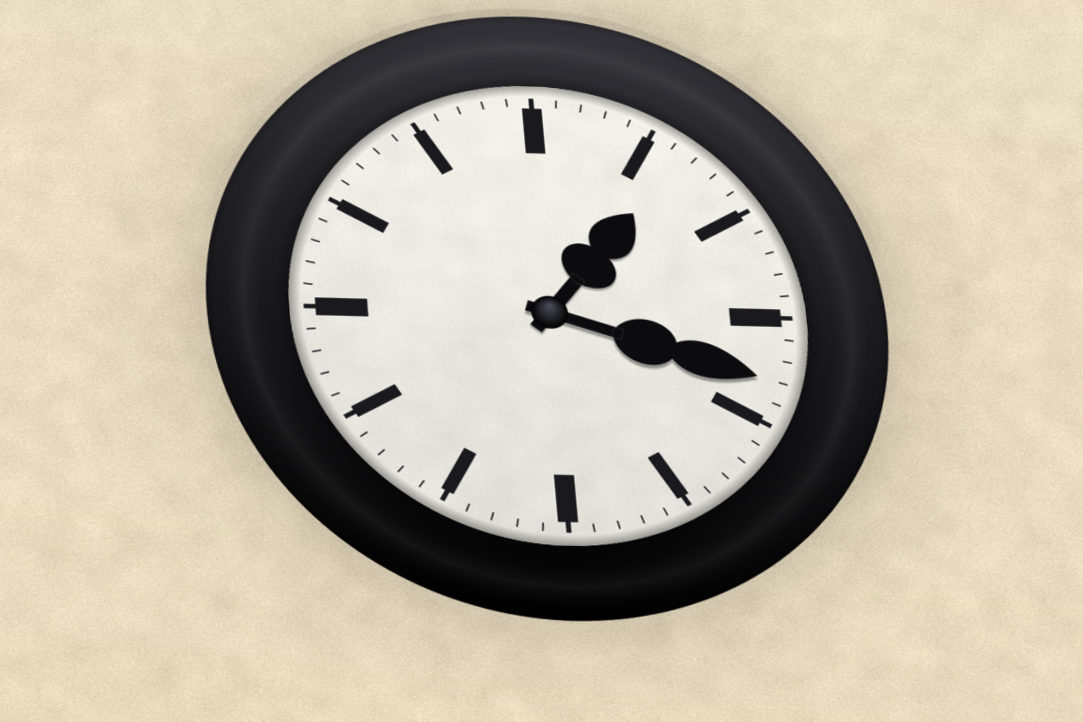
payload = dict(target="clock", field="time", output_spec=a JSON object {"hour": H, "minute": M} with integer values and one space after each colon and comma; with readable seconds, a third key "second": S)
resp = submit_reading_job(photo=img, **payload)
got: {"hour": 1, "minute": 18}
